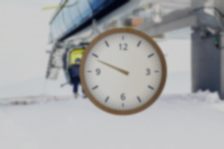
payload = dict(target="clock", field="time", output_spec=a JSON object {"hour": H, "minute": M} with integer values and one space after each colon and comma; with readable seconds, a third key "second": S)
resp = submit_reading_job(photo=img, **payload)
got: {"hour": 9, "minute": 49}
